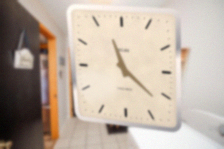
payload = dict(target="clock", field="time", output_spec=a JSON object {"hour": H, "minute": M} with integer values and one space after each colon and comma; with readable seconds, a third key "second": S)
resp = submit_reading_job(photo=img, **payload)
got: {"hour": 11, "minute": 22}
